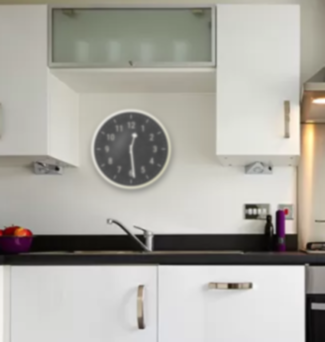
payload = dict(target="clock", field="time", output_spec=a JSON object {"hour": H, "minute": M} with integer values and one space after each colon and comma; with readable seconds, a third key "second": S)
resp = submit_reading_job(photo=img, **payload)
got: {"hour": 12, "minute": 29}
